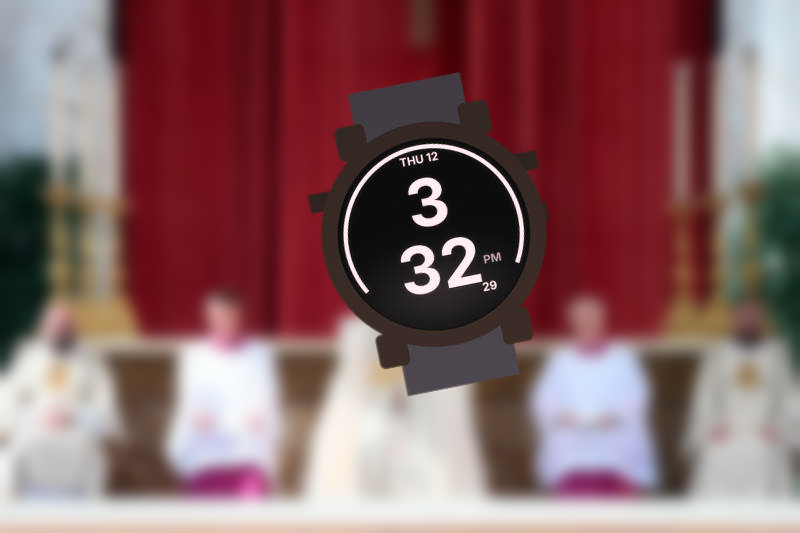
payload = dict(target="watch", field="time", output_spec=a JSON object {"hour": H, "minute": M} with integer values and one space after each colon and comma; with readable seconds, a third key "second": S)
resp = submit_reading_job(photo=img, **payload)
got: {"hour": 3, "minute": 32, "second": 29}
